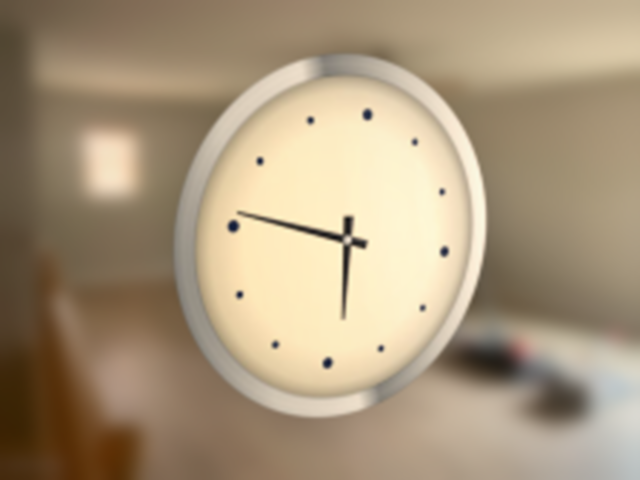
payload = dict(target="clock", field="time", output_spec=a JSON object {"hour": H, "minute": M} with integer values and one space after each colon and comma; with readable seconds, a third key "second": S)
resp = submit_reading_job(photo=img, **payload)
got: {"hour": 5, "minute": 46}
